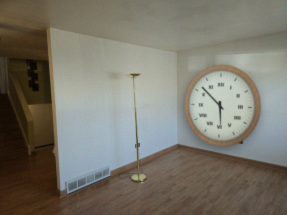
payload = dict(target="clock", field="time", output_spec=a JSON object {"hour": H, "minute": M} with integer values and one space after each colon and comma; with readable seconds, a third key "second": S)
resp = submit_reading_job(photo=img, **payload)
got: {"hour": 5, "minute": 52}
